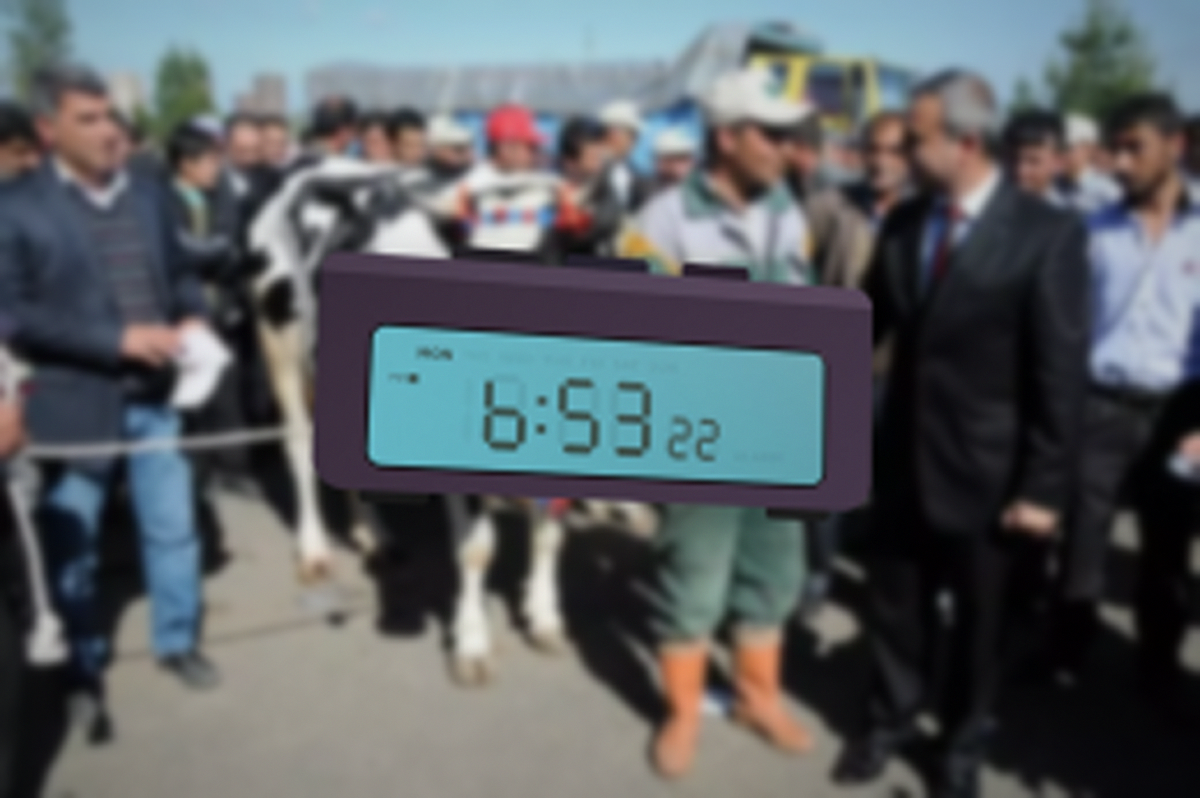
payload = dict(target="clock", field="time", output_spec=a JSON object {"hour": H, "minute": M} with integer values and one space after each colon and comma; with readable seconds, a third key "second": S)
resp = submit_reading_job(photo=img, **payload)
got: {"hour": 6, "minute": 53, "second": 22}
